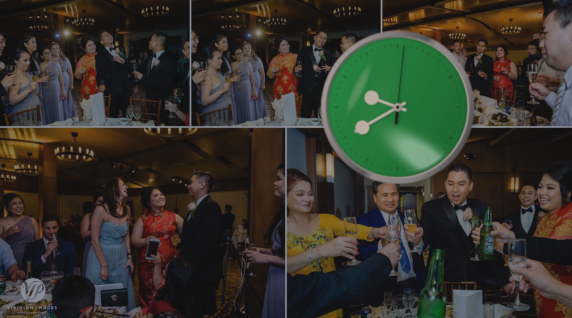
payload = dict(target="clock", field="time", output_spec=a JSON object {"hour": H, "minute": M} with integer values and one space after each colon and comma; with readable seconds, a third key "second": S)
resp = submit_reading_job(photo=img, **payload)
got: {"hour": 9, "minute": 40, "second": 1}
